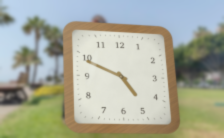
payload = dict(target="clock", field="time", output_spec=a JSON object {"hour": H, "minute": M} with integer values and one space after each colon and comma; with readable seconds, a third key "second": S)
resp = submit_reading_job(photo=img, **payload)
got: {"hour": 4, "minute": 49}
